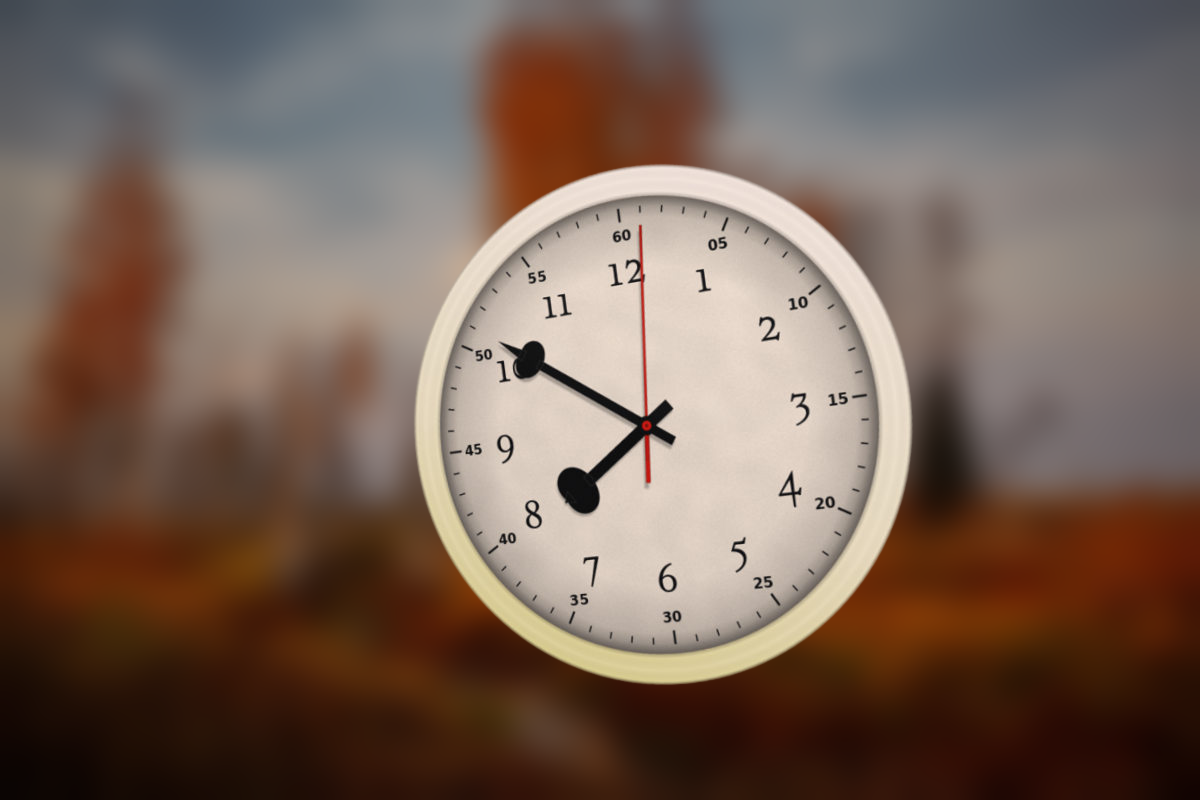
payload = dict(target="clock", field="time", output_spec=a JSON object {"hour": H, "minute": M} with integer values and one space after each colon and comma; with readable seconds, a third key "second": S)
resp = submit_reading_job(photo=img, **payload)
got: {"hour": 7, "minute": 51, "second": 1}
